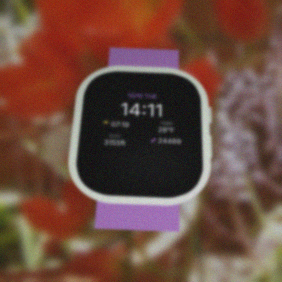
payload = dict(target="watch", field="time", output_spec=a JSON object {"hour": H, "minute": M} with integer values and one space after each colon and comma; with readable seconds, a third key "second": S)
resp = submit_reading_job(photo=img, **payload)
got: {"hour": 14, "minute": 11}
